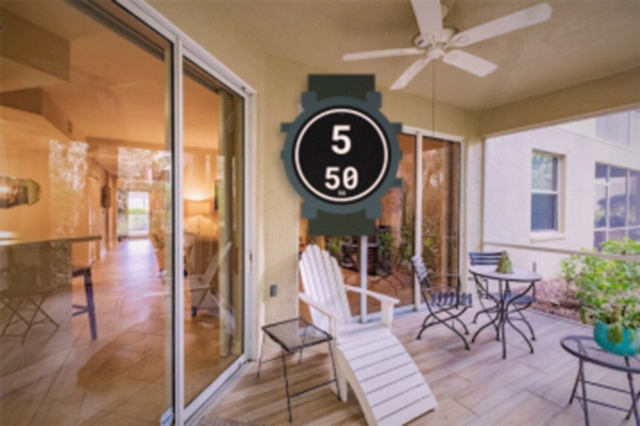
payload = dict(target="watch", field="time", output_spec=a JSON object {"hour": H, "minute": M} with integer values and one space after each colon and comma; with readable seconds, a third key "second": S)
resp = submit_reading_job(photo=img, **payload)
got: {"hour": 5, "minute": 50}
